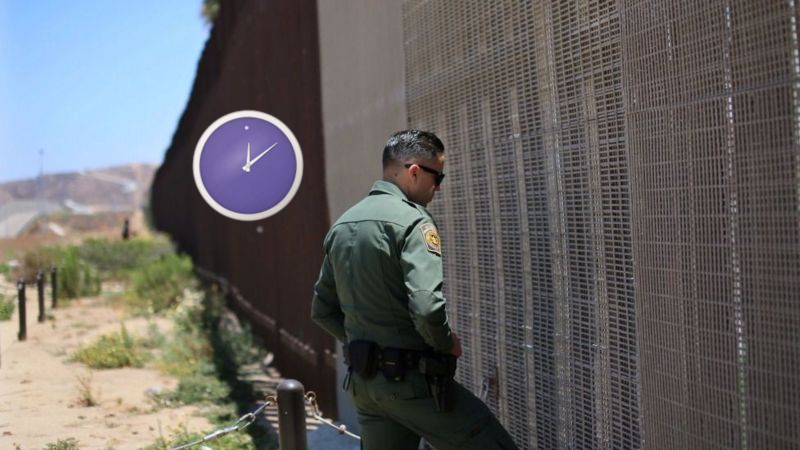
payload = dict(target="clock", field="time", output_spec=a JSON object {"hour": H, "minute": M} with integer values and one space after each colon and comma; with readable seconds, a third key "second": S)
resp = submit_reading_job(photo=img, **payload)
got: {"hour": 12, "minute": 9}
